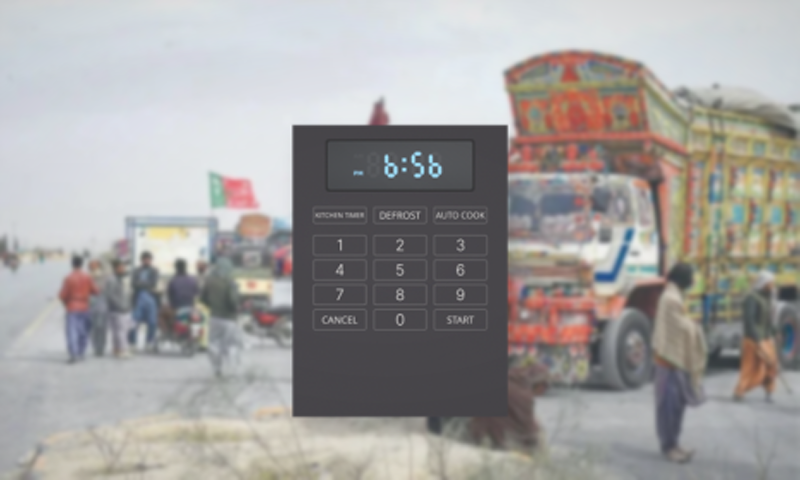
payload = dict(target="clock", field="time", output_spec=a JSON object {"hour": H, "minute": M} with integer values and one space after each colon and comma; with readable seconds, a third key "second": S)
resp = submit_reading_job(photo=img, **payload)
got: {"hour": 6, "minute": 56}
